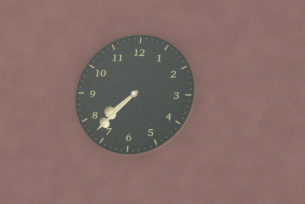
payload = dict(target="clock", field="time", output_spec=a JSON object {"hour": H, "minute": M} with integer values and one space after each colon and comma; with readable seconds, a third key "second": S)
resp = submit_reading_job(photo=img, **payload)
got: {"hour": 7, "minute": 37}
